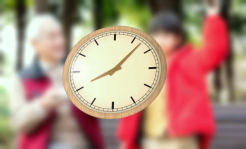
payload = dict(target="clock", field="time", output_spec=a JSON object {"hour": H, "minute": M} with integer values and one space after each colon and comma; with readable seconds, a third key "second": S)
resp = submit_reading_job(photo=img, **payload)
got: {"hour": 8, "minute": 7}
